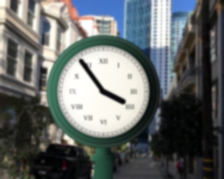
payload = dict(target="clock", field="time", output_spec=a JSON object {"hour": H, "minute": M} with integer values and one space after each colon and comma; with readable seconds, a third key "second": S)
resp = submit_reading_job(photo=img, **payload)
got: {"hour": 3, "minute": 54}
